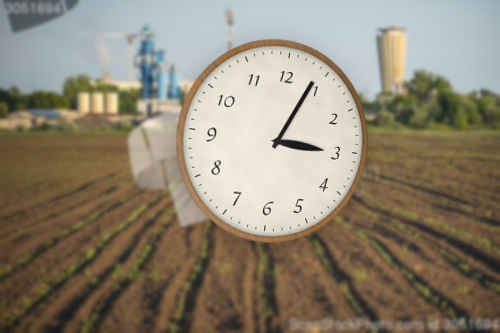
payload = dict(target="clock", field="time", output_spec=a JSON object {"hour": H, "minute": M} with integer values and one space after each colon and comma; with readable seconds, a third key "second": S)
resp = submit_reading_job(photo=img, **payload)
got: {"hour": 3, "minute": 4}
